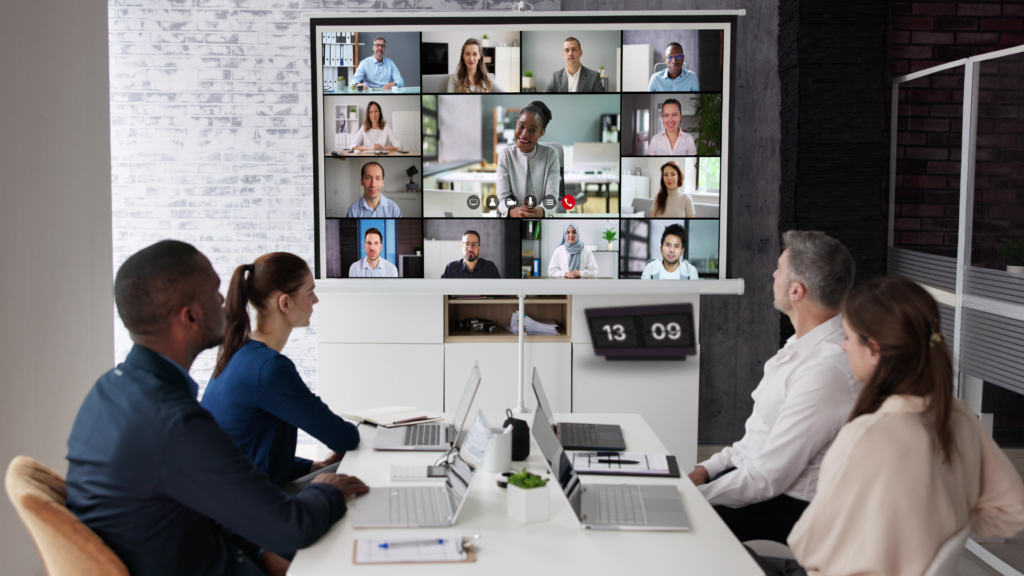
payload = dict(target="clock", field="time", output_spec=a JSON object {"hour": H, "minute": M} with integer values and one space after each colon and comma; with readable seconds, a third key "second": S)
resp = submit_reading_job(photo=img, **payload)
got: {"hour": 13, "minute": 9}
